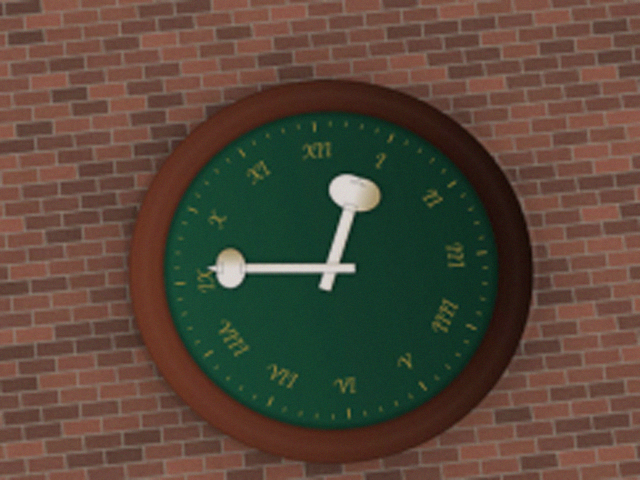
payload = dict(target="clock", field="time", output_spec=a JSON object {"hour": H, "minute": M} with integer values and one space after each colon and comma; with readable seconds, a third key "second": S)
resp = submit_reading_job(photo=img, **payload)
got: {"hour": 12, "minute": 46}
